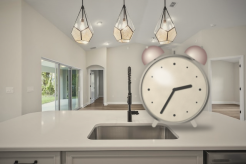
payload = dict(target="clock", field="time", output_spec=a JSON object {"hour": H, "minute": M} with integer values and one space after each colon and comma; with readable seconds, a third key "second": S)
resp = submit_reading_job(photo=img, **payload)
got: {"hour": 2, "minute": 35}
